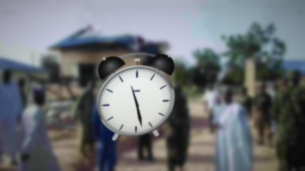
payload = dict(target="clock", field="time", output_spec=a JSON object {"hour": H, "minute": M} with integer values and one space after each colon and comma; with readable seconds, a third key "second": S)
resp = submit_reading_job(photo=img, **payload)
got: {"hour": 11, "minute": 28}
